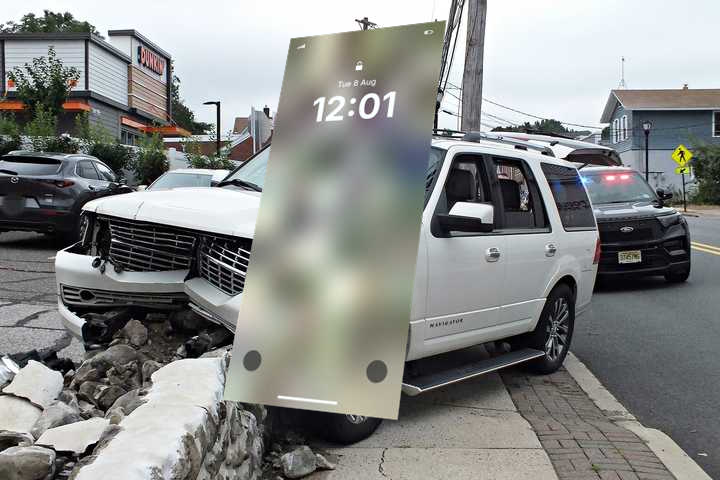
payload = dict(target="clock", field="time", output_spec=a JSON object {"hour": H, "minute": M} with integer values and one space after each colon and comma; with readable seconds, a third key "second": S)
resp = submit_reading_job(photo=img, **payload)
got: {"hour": 12, "minute": 1}
